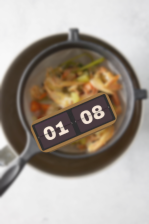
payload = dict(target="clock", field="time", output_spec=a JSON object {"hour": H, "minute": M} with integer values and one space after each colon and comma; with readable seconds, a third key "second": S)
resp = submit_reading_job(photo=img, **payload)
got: {"hour": 1, "minute": 8}
